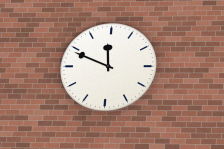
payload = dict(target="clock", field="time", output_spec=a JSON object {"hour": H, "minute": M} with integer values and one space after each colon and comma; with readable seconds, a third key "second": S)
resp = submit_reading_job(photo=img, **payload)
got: {"hour": 11, "minute": 49}
